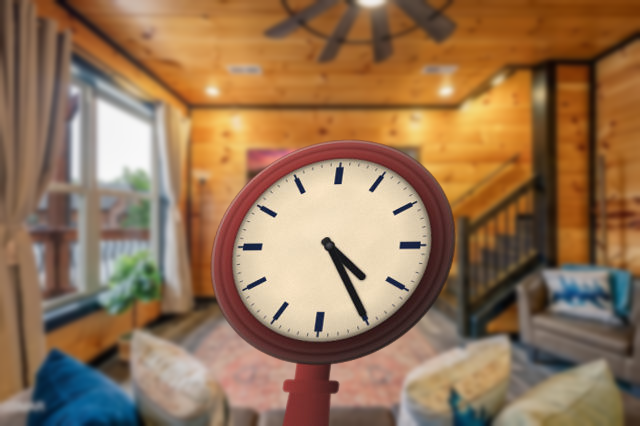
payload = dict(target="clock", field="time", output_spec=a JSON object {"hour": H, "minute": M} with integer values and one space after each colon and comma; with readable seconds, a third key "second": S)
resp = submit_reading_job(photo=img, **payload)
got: {"hour": 4, "minute": 25}
